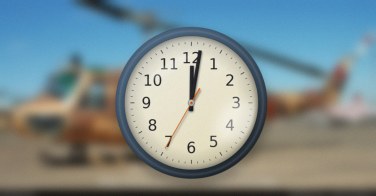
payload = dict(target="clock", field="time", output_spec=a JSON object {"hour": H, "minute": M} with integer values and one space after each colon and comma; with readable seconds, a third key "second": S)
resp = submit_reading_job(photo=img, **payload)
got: {"hour": 12, "minute": 1, "second": 35}
